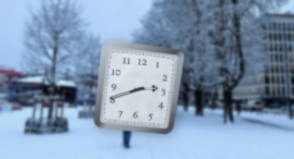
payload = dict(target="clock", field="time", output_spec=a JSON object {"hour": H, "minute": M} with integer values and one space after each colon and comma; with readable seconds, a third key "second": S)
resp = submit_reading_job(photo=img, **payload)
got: {"hour": 2, "minute": 41}
